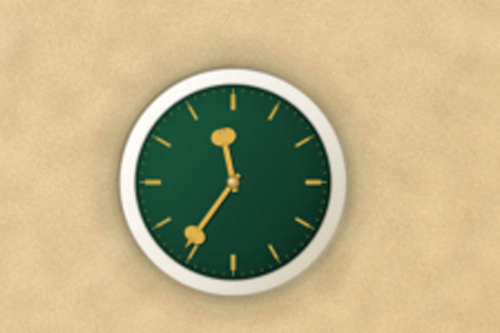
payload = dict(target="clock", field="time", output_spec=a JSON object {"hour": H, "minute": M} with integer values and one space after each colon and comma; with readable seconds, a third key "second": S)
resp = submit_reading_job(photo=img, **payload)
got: {"hour": 11, "minute": 36}
